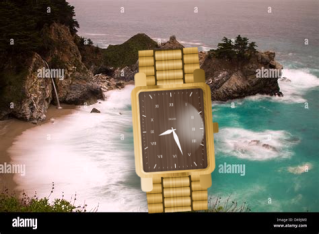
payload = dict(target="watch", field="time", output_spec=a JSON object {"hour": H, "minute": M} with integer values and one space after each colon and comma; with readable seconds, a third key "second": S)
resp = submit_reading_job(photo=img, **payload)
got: {"hour": 8, "minute": 27}
